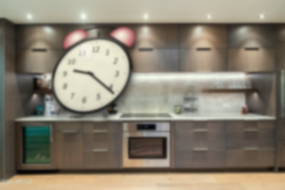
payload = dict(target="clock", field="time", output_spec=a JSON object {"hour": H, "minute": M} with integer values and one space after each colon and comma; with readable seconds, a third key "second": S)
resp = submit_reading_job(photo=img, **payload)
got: {"hour": 9, "minute": 21}
